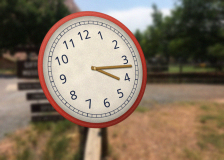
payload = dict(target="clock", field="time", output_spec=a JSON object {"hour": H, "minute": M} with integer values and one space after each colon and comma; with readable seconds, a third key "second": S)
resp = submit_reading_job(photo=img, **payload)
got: {"hour": 4, "minute": 17}
